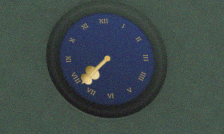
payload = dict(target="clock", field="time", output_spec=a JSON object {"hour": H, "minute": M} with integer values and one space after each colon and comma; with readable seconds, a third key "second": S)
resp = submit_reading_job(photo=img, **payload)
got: {"hour": 7, "minute": 38}
